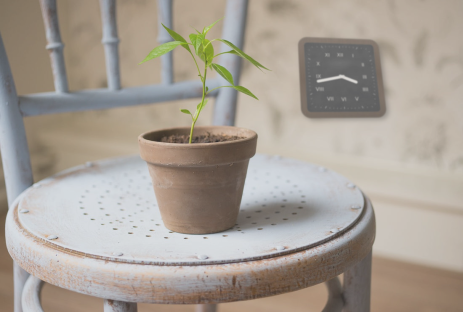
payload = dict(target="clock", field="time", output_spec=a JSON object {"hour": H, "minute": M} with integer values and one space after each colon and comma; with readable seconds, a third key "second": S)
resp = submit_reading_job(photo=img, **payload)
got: {"hour": 3, "minute": 43}
